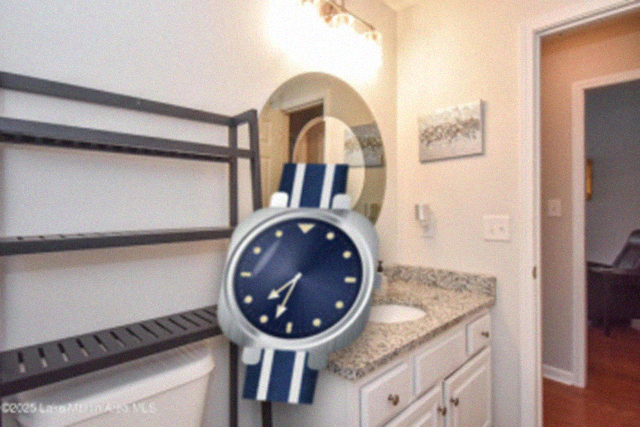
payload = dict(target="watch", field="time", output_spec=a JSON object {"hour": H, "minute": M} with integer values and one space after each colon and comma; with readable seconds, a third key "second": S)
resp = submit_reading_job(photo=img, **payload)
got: {"hour": 7, "minute": 33}
